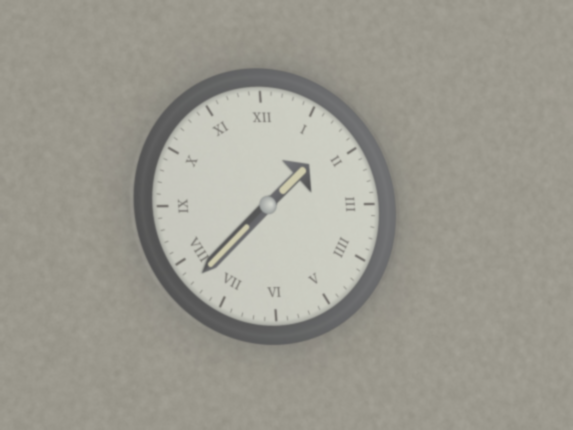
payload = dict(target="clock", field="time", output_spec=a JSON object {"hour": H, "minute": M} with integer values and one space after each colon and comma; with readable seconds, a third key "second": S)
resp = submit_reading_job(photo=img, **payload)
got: {"hour": 1, "minute": 38}
